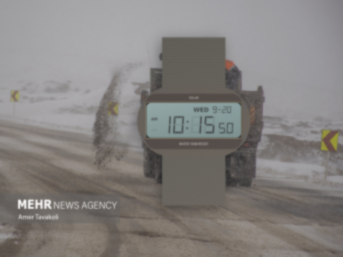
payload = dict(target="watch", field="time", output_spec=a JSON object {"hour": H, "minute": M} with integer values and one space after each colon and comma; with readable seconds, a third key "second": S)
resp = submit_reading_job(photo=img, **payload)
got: {"hour": 10, "minute": 15, "second": 50}
